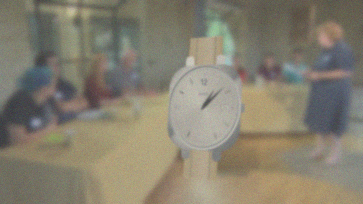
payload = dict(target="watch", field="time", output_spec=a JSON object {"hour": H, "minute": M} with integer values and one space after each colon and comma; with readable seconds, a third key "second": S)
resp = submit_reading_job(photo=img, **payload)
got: {"hour": 1, "minute": 8}
